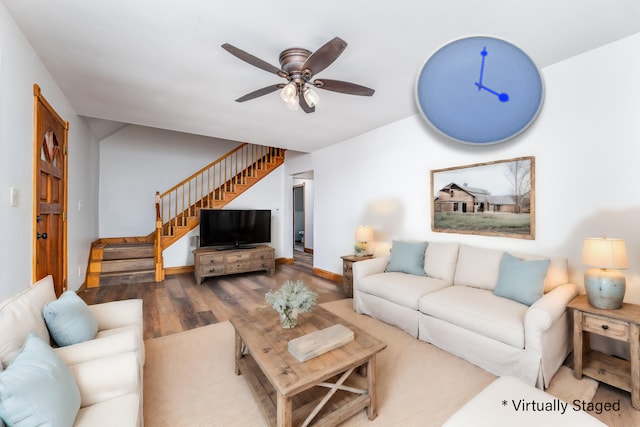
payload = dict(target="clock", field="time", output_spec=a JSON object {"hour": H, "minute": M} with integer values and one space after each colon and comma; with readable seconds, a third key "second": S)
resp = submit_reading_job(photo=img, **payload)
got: {"hour": 4, "minute": 1}
